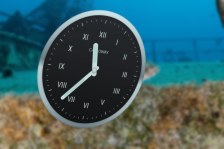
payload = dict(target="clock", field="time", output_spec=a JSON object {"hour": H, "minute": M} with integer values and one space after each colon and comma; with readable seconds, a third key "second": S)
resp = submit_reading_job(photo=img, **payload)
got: {"hour": 11, "minute": 37}
